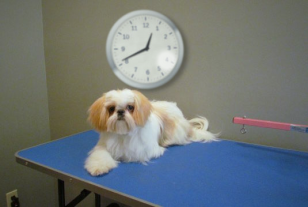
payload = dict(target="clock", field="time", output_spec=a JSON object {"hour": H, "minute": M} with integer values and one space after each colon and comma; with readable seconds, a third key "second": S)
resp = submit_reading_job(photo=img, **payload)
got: {"hour": 12, "minute": 41}
